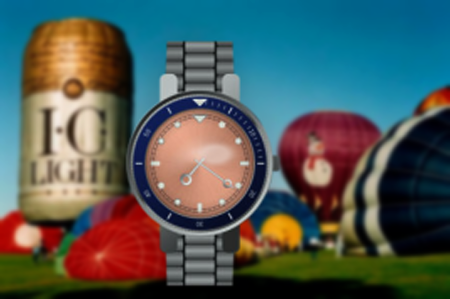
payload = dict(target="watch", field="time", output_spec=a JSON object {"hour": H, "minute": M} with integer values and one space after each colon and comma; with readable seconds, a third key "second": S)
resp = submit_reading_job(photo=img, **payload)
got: {"hour": 7, "minute": 21}
